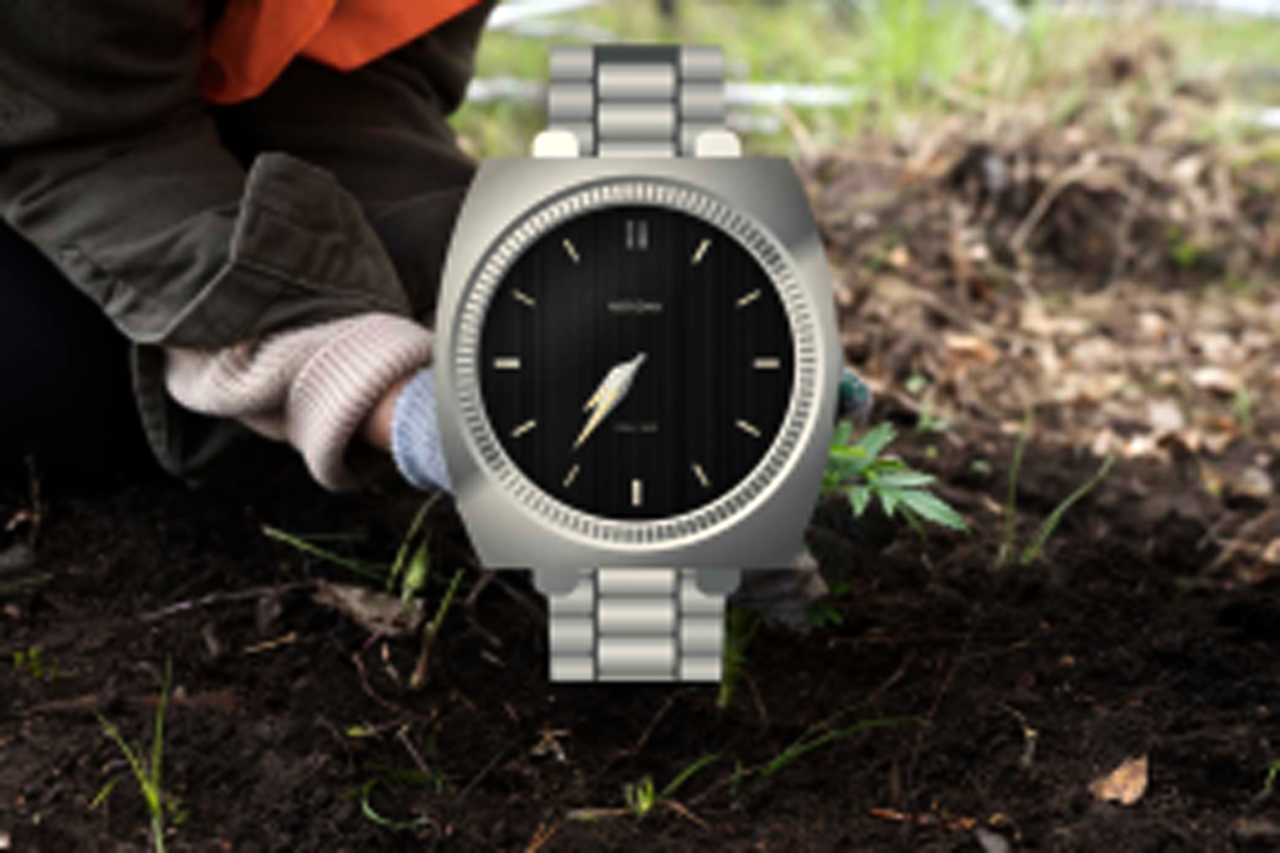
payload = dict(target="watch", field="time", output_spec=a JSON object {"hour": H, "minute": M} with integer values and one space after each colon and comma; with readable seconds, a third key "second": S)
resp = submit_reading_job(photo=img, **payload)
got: {"hour": 7, "minute": 36}
